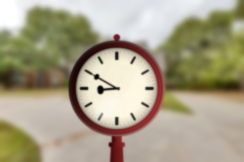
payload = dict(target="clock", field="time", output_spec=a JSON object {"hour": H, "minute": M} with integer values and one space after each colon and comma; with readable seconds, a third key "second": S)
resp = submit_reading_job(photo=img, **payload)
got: {"hour": 8, "minute": 50}
